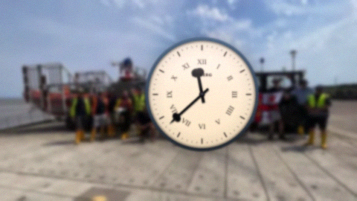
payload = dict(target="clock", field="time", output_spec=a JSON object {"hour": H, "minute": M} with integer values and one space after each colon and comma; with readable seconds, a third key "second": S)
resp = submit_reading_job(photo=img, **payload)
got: {"hour": 11, "minute": 38}
